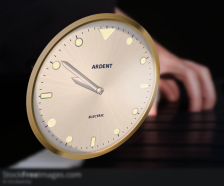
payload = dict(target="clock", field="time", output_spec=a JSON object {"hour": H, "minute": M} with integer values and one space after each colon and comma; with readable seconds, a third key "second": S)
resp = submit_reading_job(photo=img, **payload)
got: {"hour": 9, "minute": 51}
